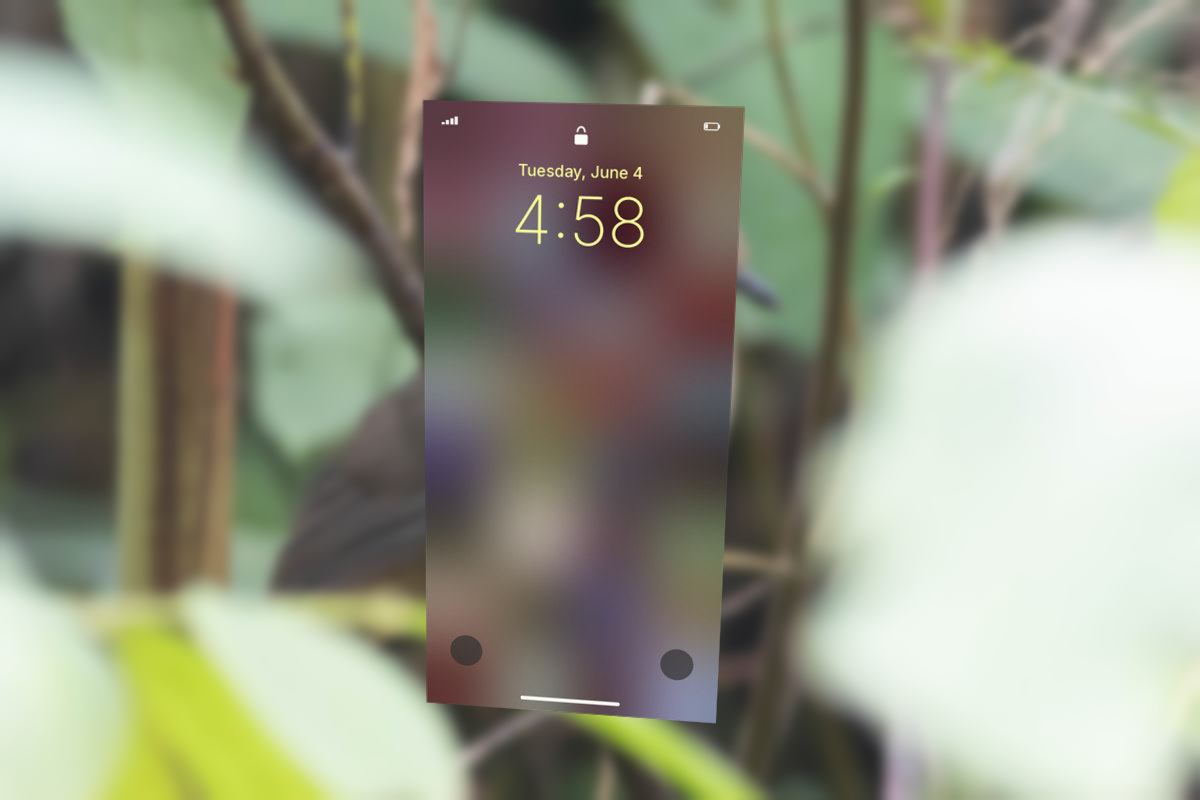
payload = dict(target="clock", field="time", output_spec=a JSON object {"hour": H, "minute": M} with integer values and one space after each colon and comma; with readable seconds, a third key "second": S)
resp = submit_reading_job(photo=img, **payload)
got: {"hour": 4, "minute": 58}
